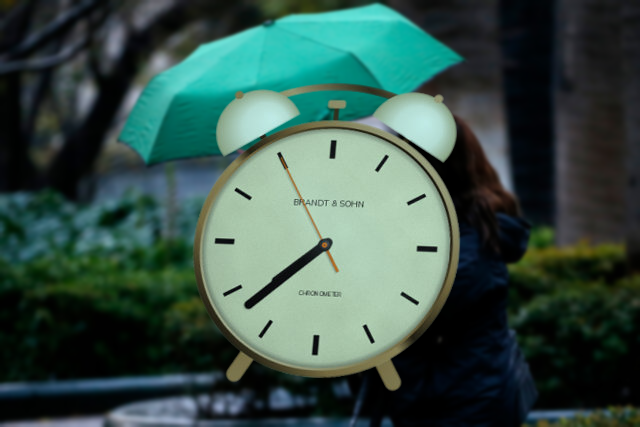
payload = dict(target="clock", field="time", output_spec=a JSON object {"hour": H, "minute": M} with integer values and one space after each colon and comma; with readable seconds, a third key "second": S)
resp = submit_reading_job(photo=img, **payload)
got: {"hour": 7, "minute": 37, "second": 55}
